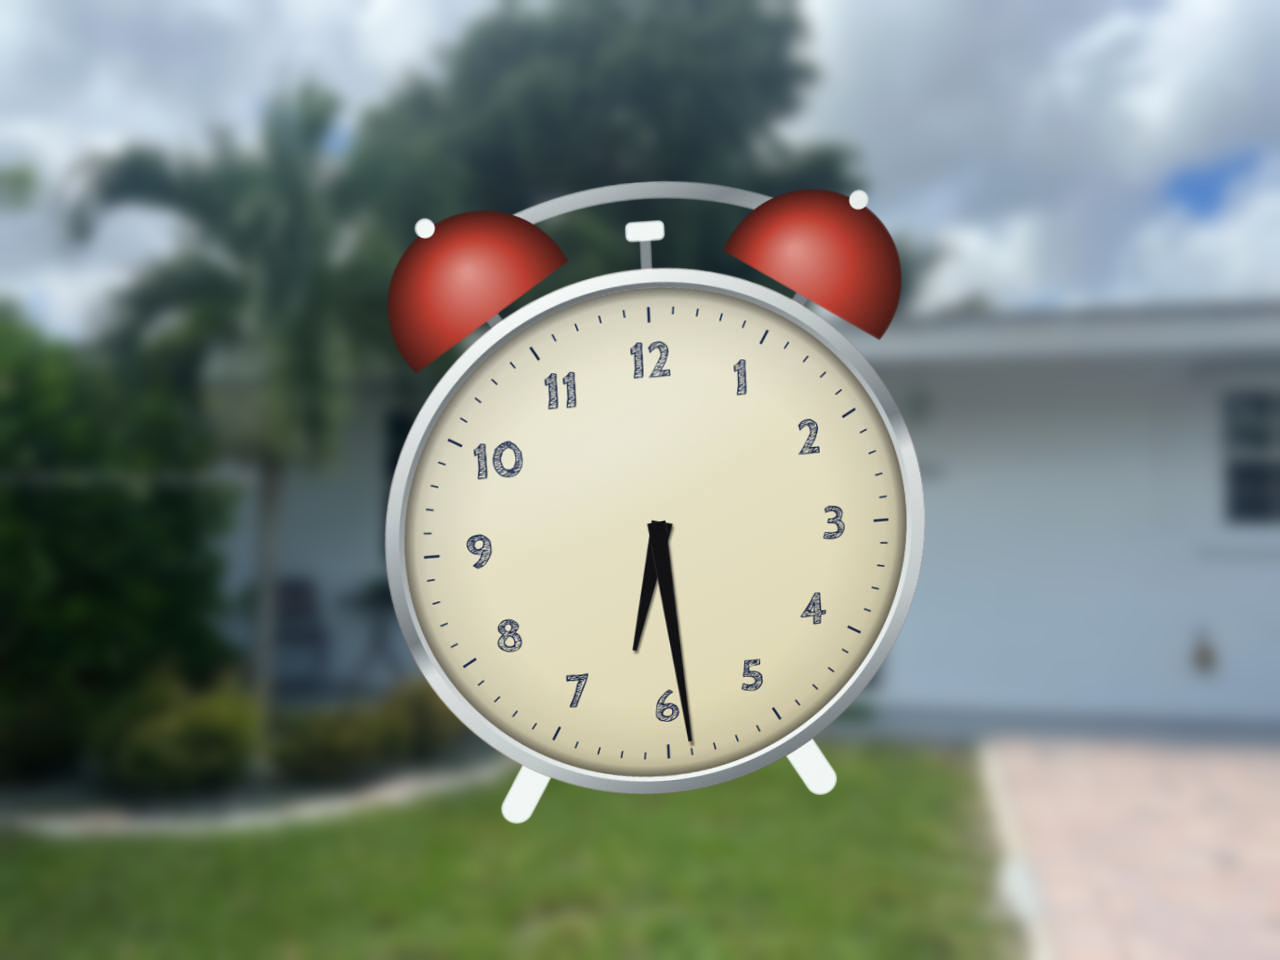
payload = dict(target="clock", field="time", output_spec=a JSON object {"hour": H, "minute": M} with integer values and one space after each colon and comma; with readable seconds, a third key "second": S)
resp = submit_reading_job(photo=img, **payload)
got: {"hour": 6, "minute": 29}
